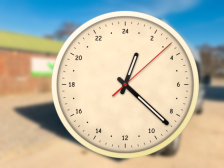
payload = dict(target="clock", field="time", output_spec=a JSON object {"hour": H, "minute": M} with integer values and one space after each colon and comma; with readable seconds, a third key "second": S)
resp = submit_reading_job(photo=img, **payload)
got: {"hour": 1, "minute": 22, "second": 8}
